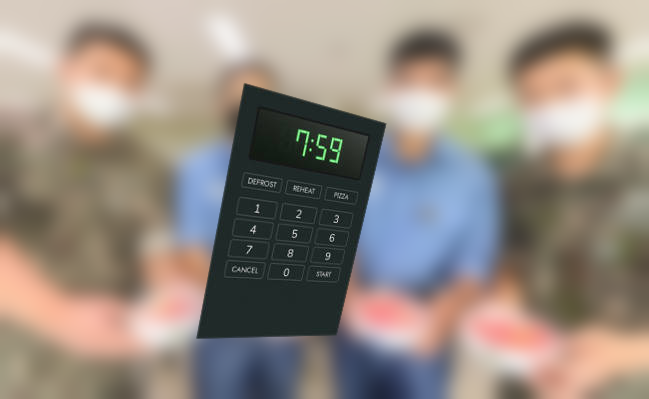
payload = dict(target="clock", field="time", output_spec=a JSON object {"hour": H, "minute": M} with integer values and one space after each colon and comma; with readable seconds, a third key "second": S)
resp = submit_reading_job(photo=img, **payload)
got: {"hour": 7, "minute": 59}
